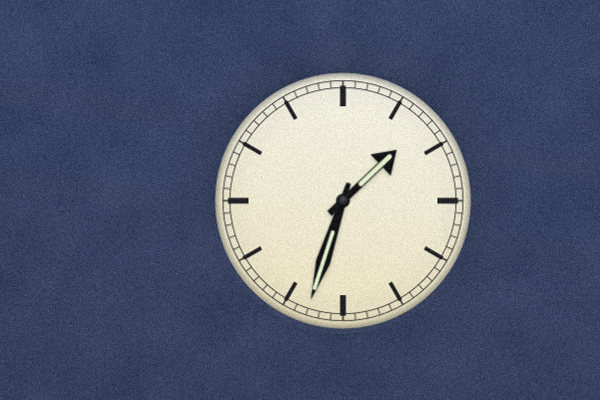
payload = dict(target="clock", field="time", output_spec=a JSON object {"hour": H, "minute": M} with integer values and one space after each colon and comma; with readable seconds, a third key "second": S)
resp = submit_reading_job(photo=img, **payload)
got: {"hour": 1, "minute": 33}
